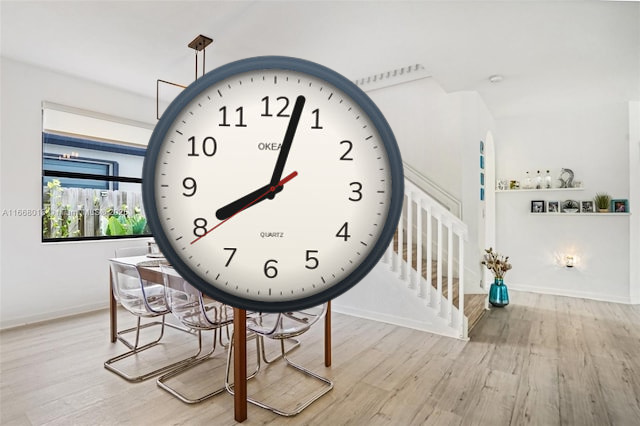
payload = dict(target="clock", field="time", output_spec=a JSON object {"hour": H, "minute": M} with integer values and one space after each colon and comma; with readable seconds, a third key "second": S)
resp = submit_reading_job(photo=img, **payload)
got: {"hour": 8, "minute": 2, "second": 39}
